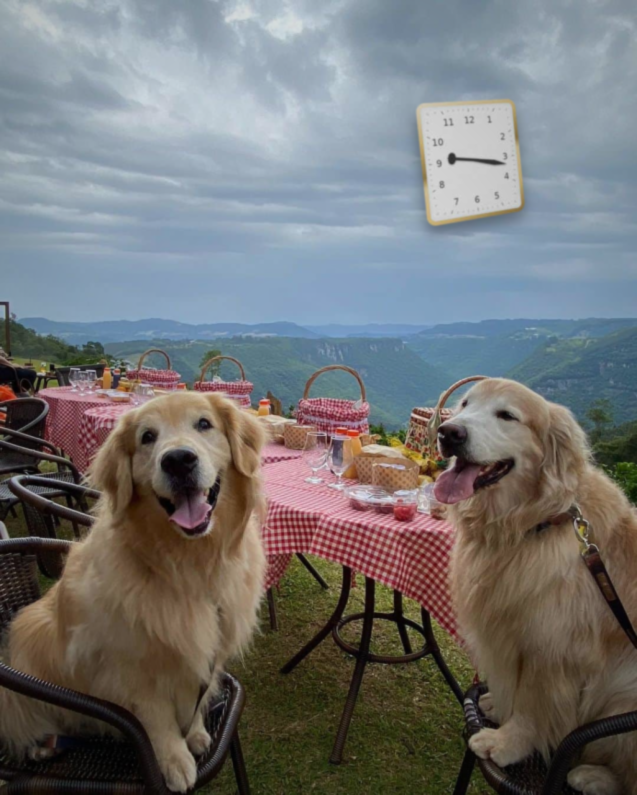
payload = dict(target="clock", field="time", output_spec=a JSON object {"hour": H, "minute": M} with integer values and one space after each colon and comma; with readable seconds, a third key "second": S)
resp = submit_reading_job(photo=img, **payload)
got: {"hour": 9, "minute": 17}
